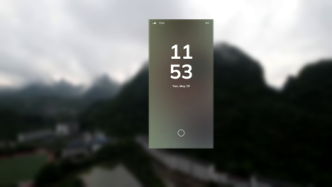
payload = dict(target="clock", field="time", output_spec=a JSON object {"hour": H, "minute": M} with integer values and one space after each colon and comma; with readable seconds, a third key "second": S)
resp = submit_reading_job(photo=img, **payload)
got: {"hour": 11, "minute": 53}
